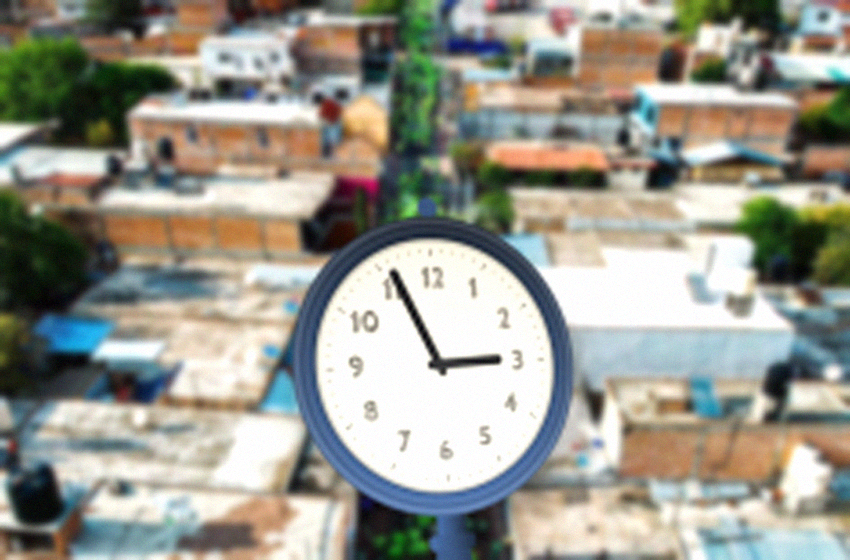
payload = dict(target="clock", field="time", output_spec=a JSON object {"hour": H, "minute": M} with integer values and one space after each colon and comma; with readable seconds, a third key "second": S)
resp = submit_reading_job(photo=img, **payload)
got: {"hour": 2, "minute": 56}
